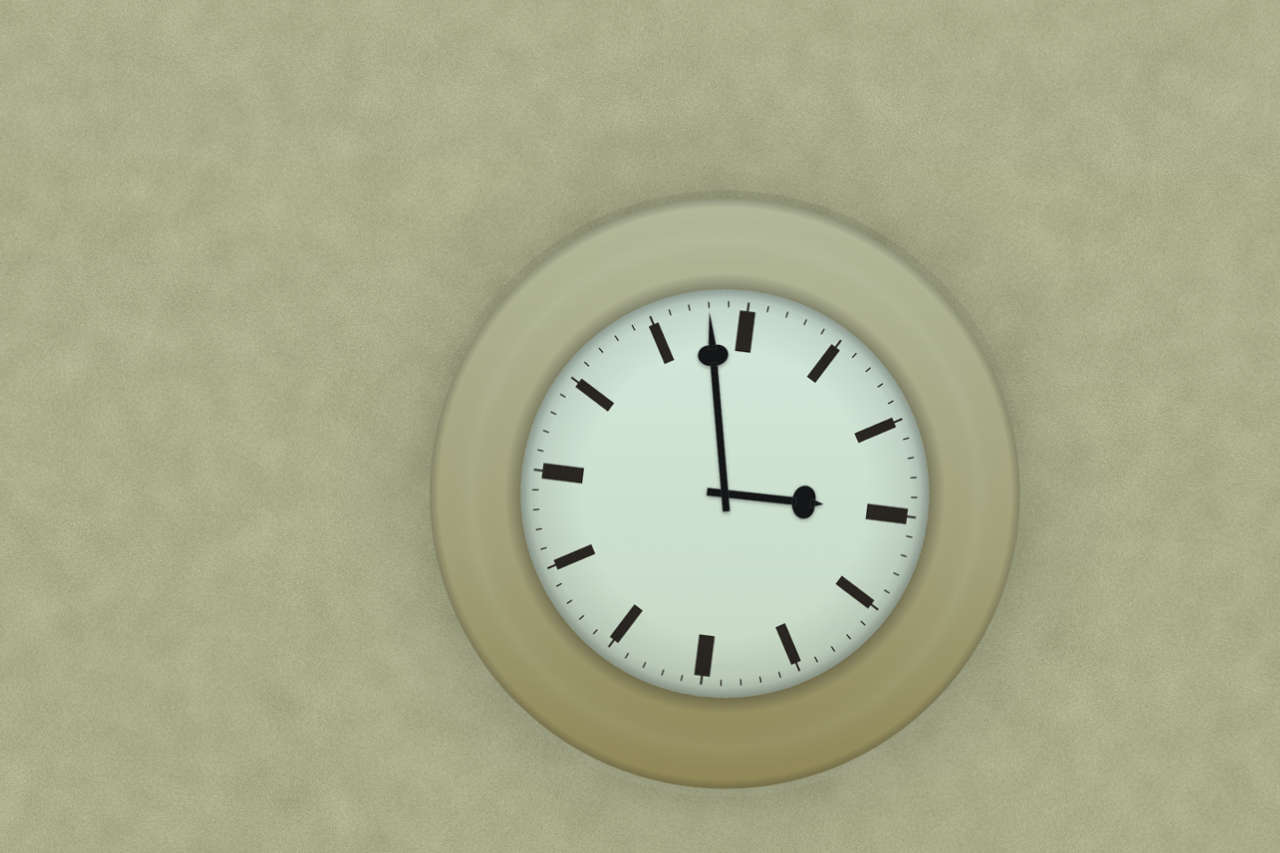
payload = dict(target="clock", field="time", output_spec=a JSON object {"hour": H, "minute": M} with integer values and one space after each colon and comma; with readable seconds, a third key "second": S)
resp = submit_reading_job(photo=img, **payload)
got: {"hour": 2, "minute": 58}
